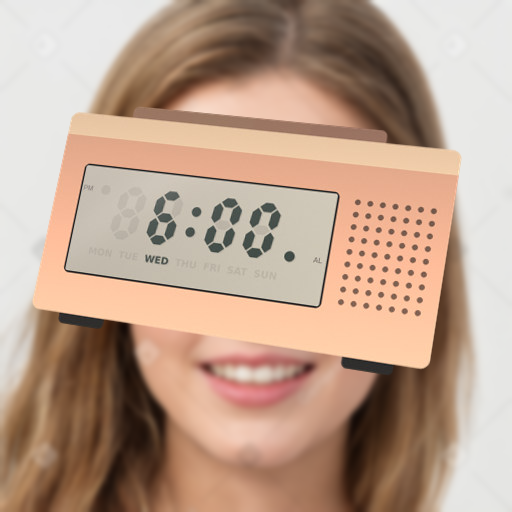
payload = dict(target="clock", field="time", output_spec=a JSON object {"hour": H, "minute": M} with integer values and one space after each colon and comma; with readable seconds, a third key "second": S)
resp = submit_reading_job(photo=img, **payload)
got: {"hour": 6, "minute": 0}
